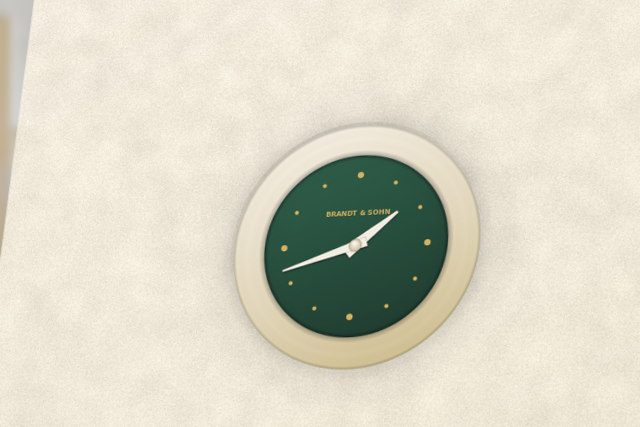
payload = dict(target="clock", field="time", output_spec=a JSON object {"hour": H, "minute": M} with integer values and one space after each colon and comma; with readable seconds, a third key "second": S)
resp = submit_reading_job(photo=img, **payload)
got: {"hour": 1, "minute": 42}
